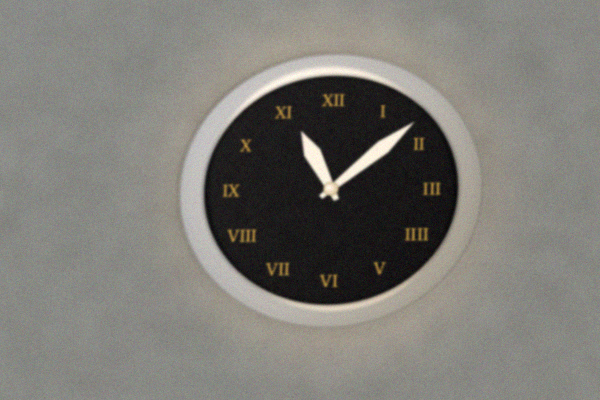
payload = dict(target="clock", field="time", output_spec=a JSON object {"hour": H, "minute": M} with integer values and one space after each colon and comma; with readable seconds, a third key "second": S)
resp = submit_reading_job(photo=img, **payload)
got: {"hour": 11, "minute": 8}
